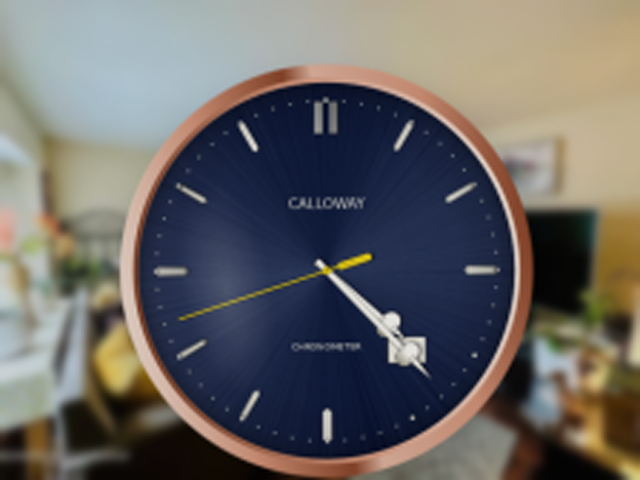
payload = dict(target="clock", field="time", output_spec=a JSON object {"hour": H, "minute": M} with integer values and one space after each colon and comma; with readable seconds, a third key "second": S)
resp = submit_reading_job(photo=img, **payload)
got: {"hour": 4, "minute": 22, "second": 42}
